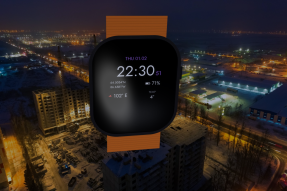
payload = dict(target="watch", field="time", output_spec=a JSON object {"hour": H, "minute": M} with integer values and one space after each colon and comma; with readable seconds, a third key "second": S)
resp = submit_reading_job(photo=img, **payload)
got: {"hour": 22, "minute": 30}
